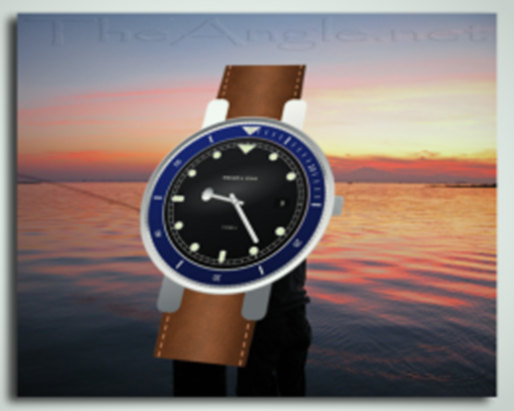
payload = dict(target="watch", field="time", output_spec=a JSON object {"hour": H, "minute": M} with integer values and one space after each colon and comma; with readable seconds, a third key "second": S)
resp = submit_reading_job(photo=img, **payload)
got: {"hour": 9, "minute": 24}
